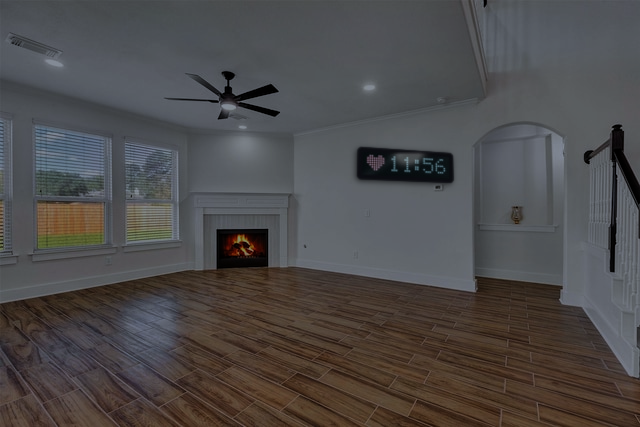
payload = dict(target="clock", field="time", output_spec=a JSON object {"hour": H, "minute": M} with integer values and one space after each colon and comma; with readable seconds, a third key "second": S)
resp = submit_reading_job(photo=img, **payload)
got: {"hour": 11, "minute": 56}
